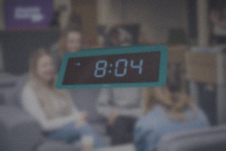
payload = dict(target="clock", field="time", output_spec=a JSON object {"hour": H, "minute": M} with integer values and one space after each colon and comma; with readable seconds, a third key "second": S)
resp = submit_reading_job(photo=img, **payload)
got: {"hour": 8, "minute": 4}
